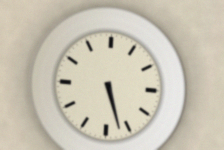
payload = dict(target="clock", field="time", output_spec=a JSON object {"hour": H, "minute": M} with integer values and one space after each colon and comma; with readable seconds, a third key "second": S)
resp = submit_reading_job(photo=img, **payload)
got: {"hour": 5, "minute": 27}
